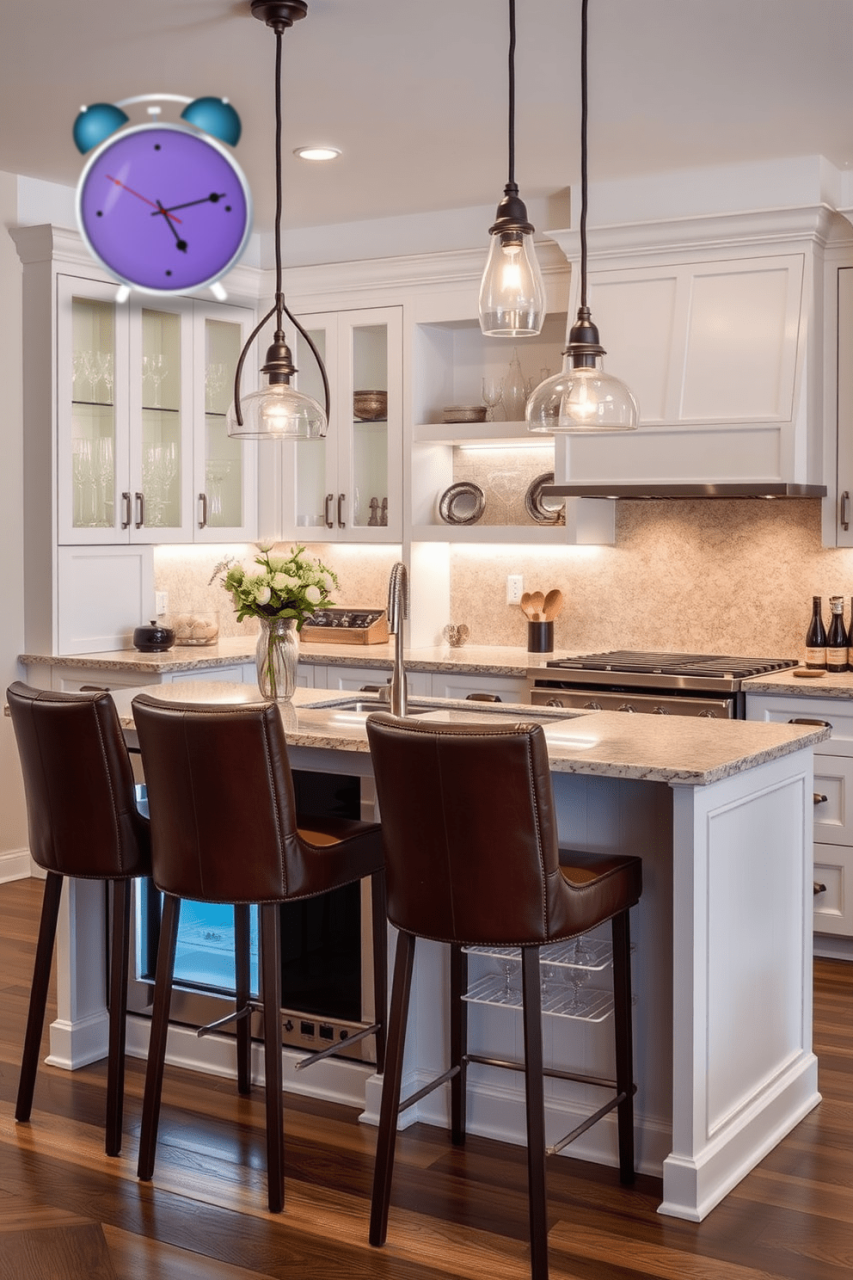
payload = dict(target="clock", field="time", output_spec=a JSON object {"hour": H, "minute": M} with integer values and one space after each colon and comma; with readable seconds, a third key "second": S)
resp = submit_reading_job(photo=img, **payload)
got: {"hour": 5, "minute": 12, "second": 51}
